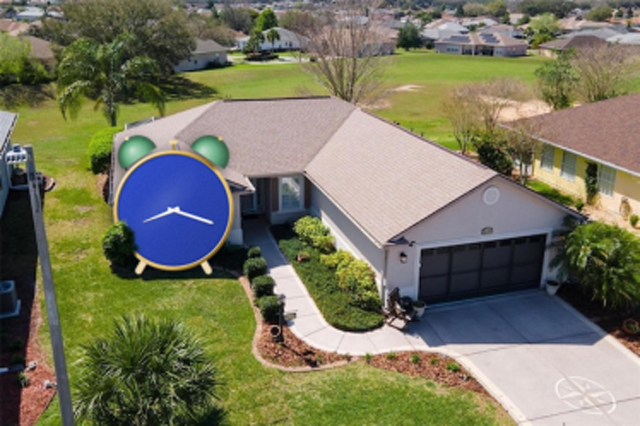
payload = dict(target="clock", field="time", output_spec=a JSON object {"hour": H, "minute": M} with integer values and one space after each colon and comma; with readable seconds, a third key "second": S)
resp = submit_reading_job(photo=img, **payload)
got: {"hour": 8, "minute": 18}
